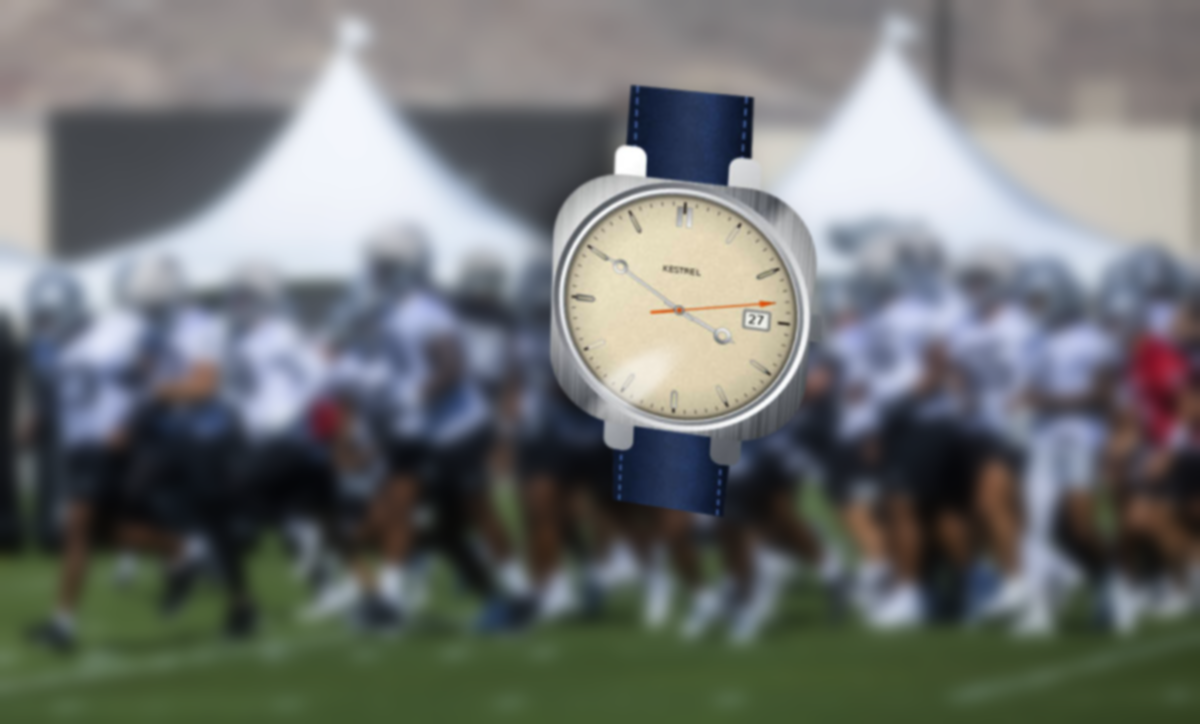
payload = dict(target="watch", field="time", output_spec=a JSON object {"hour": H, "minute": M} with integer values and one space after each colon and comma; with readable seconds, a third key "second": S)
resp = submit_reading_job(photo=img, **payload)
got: {"hour": 3, "minute": 50, "second": 13}
